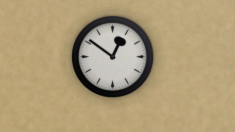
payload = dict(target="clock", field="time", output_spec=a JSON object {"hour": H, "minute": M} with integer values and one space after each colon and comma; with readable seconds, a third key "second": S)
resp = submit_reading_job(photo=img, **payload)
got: {"hour": 12, "minute": 51}
